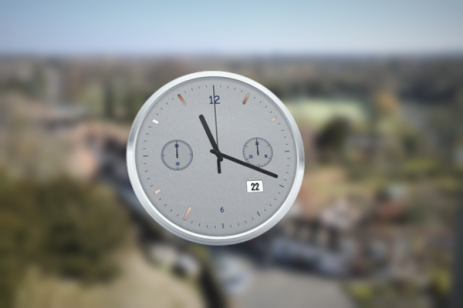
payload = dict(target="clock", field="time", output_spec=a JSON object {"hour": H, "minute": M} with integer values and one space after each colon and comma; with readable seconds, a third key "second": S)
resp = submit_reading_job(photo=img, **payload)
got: {"hour": 11, "minute": 19}
